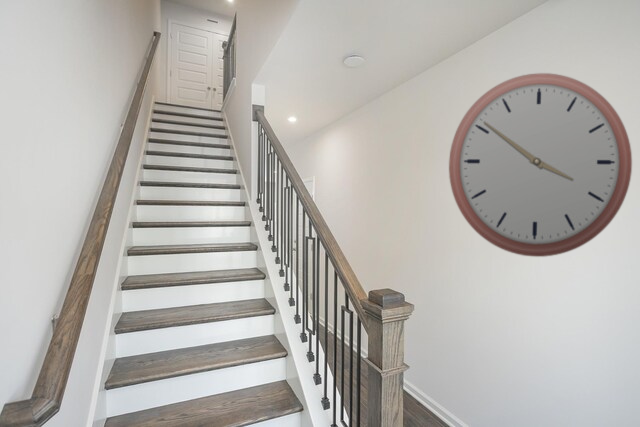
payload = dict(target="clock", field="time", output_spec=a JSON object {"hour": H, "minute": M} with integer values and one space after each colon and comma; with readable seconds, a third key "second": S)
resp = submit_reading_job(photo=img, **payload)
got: {"hour": 3, "minute": 51}
